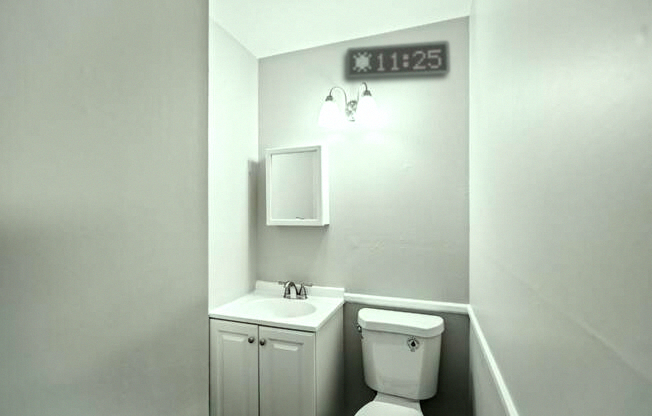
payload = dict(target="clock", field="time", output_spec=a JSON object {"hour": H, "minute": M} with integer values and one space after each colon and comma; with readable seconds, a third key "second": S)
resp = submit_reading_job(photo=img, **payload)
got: {"hour": 11, "minute": 25}
